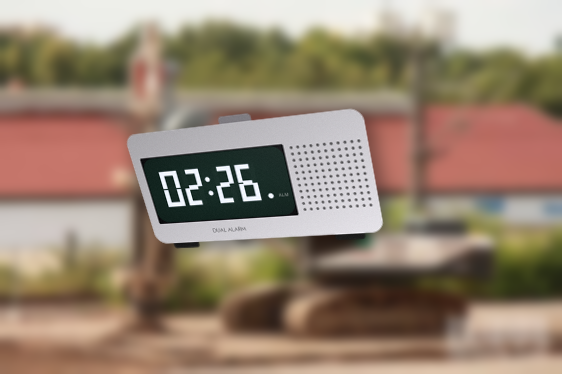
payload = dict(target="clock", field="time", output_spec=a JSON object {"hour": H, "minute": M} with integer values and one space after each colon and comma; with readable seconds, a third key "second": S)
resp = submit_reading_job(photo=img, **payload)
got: {"hour": 2, "minute": 26}
